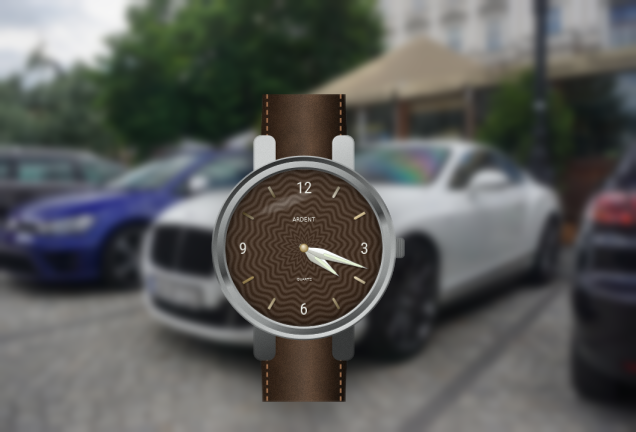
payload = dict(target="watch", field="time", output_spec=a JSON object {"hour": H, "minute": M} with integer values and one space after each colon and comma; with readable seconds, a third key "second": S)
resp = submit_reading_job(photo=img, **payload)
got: {"hour": 4, "minute": 18}
